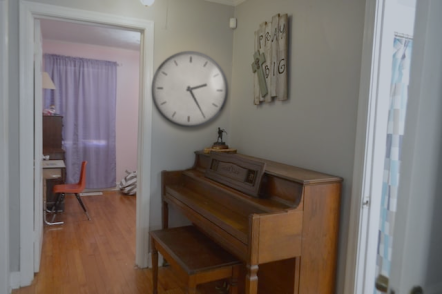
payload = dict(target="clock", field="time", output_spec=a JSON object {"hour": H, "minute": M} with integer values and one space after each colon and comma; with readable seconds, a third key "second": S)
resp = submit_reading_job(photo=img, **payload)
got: {"hour": 2, "minute": 25}
